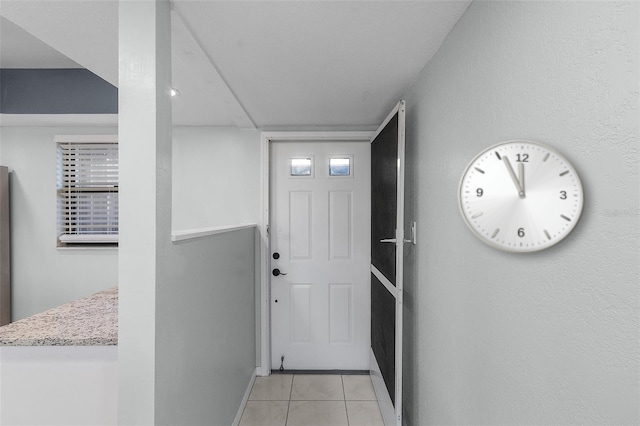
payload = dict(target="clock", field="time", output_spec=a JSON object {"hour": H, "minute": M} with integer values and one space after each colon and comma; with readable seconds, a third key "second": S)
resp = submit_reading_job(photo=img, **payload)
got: {"hour": 11, "minute": 56}
